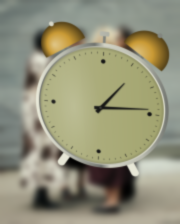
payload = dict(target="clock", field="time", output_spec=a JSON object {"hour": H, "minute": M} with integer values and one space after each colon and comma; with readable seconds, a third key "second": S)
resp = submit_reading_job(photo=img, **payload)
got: {"hour": 1, "minute": 14}
